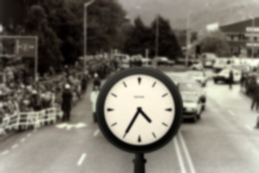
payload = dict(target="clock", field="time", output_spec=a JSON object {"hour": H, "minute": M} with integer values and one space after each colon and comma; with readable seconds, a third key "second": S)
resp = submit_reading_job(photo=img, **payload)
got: {"hour": 4, "minute": 35}
